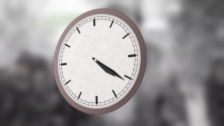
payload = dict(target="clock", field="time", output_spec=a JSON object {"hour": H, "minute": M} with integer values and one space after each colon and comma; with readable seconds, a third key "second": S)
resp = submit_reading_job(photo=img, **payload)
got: {"hour": 4, "minute": 21}
